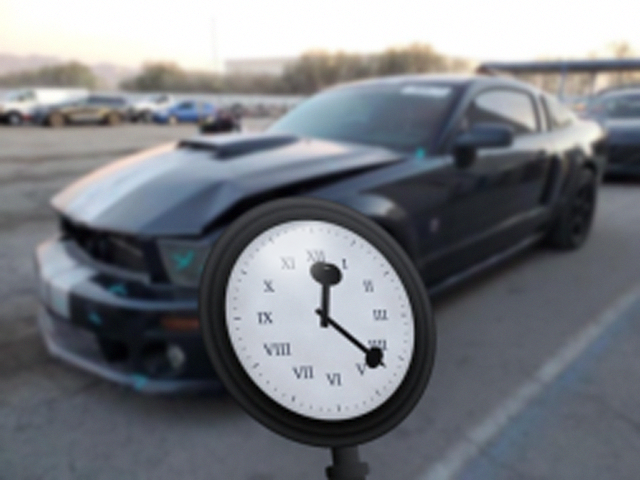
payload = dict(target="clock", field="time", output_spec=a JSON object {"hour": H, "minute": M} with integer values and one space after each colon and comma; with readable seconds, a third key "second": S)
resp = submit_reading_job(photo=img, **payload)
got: {"hour": 12, "minute": 22}
